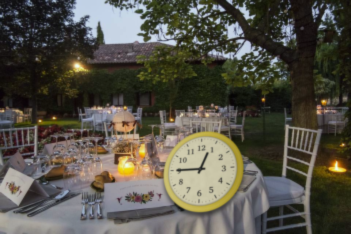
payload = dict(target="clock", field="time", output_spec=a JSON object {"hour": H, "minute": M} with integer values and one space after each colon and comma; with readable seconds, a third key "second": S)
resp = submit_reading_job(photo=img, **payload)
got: {"hour": 12, "minute": 45}
